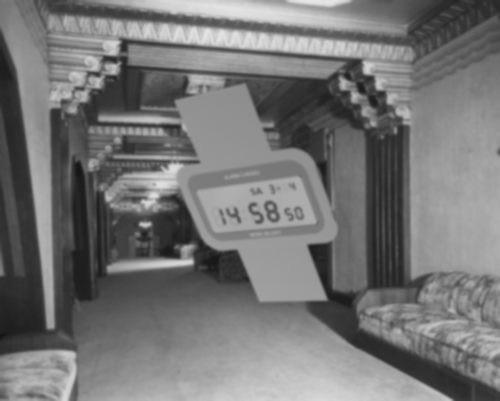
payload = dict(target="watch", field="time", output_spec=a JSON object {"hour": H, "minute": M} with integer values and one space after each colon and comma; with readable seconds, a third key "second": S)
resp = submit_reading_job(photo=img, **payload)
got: {"hour": 14, "minute": 58, "second": 50}
